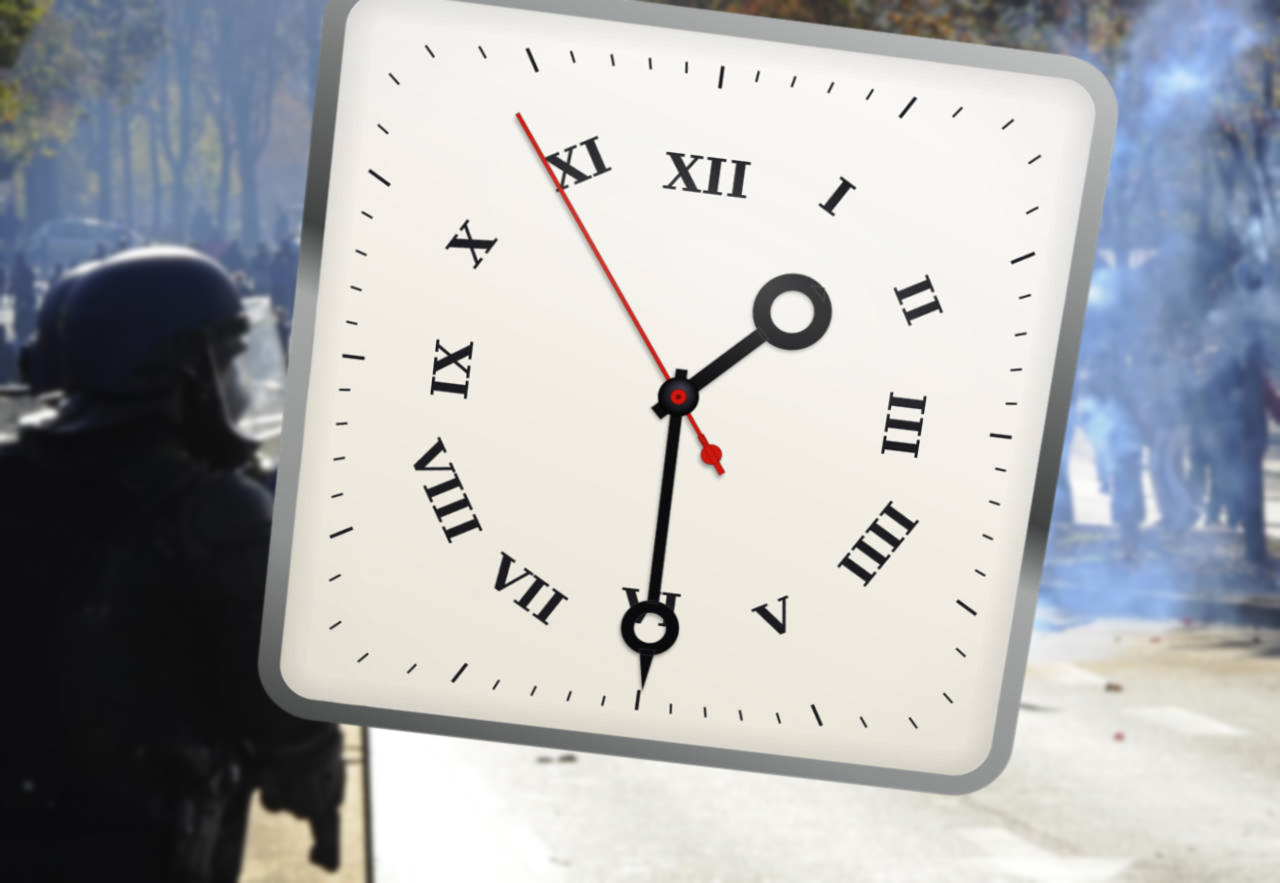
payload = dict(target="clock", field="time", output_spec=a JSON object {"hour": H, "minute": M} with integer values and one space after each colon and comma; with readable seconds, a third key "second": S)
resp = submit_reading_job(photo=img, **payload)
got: {"hour": 1, "minute": 29, "second": 54}
